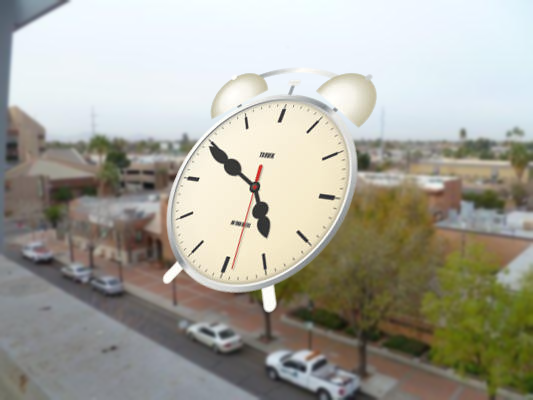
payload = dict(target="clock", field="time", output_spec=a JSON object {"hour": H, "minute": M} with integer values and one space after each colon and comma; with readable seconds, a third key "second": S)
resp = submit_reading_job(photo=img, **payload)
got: {"hour": 4, "minute": 49, "second": 29}
